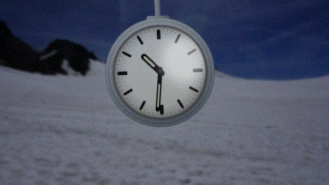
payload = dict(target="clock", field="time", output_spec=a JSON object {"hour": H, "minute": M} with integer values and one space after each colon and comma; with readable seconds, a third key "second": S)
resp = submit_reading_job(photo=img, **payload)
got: {"hour": 10, "minute": 31}
